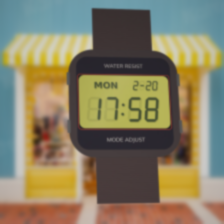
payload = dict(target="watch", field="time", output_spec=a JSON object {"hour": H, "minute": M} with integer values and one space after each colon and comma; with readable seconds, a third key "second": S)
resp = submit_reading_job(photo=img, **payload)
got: {"hour": 17, "minute": 58}
